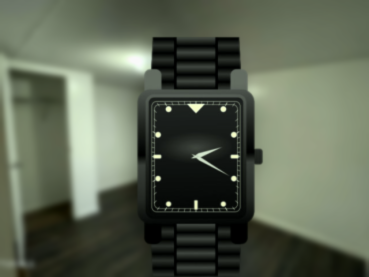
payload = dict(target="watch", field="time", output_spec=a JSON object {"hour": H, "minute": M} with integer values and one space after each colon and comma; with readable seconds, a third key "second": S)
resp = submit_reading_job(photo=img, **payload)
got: {"hour": 2, "minute": 20}
